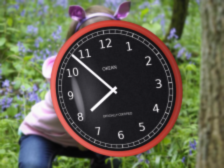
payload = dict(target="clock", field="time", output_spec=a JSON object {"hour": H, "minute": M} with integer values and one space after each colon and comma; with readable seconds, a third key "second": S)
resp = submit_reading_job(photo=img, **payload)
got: {"hour": 7, "minute": 53}
